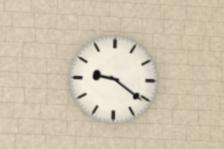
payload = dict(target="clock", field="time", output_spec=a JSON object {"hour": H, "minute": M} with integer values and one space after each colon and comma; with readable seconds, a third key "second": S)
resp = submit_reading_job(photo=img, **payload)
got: {"hour": 9, "minute": 21}
